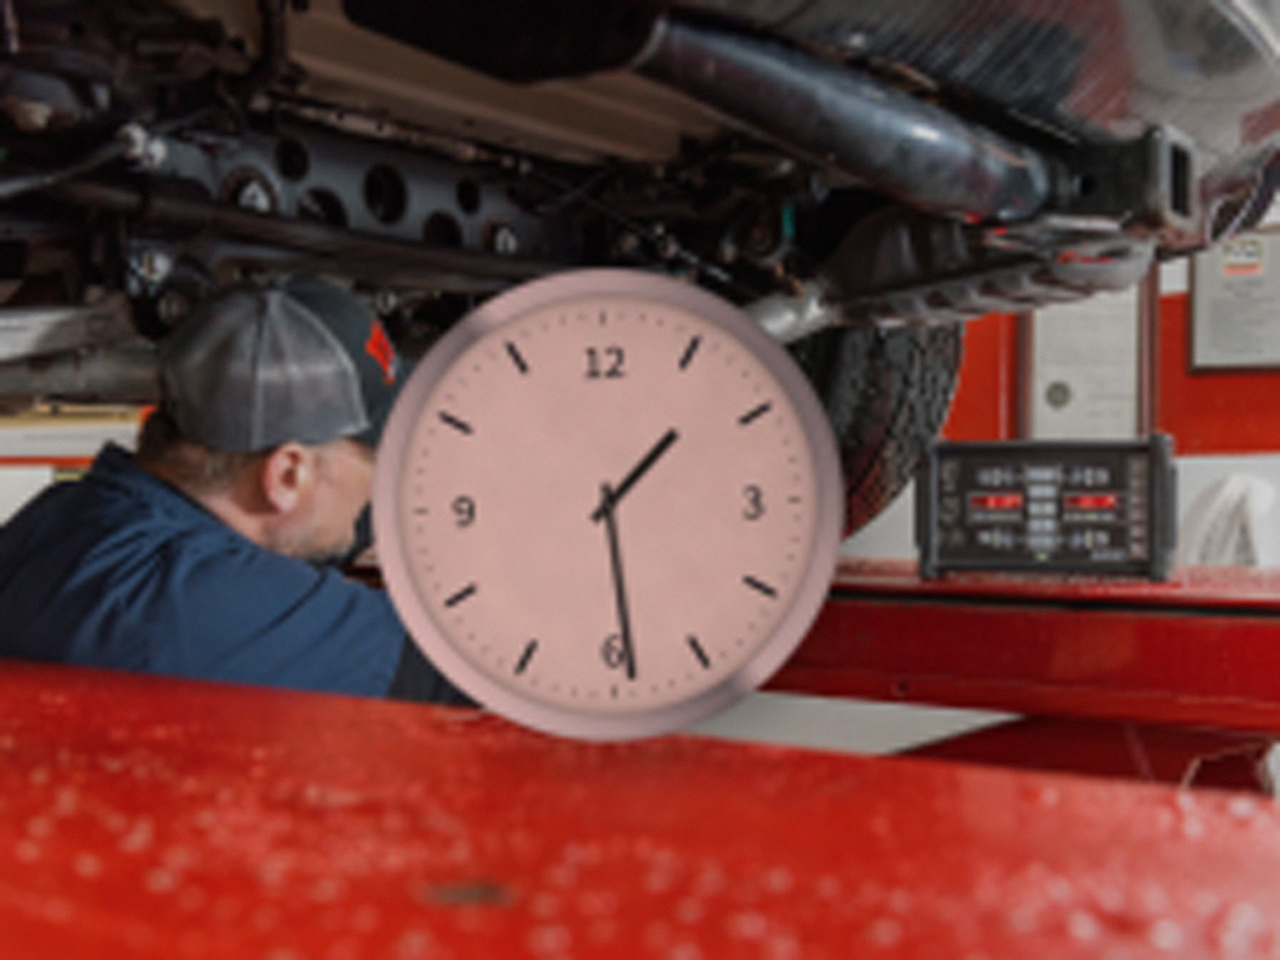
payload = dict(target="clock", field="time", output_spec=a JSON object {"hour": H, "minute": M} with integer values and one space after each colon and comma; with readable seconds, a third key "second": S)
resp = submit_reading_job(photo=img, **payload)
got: {"hour": 1, "minute": 29}
